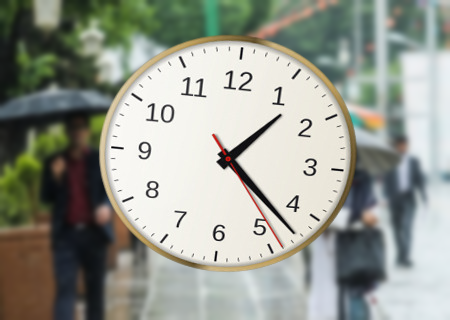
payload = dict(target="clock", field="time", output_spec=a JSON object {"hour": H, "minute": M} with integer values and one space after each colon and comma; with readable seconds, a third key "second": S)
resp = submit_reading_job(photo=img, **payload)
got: {"hour": 1, "minute": 22, "second": 24}
